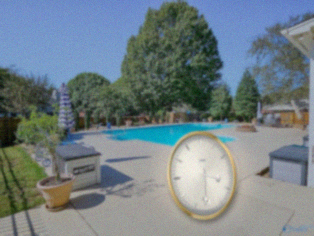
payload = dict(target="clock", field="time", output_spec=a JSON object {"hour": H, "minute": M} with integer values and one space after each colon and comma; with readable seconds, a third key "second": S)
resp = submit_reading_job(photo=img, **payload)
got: {"hour": 3, "minute": 31}
